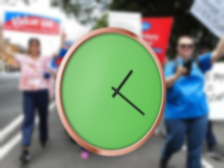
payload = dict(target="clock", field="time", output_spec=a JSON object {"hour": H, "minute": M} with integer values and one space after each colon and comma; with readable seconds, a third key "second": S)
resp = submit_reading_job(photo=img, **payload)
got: {"hour": 1, "minute": 21}
